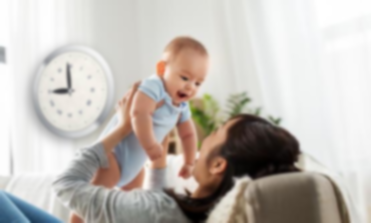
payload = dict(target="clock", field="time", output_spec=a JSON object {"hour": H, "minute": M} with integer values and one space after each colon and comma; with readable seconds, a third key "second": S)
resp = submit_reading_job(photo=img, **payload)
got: {"hour": 8, "minute": 59}
